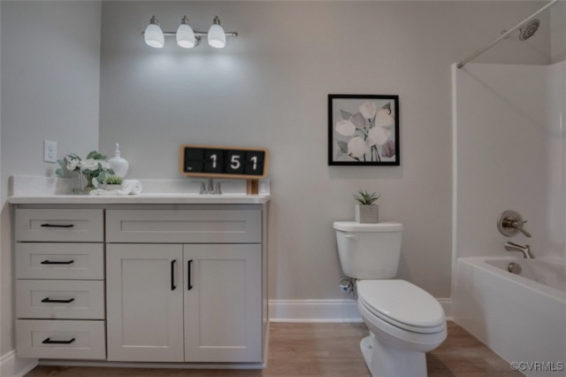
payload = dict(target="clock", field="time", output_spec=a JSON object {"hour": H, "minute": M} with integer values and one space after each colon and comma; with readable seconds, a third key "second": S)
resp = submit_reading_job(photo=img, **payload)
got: {"hour": 1, "minute": 51}
